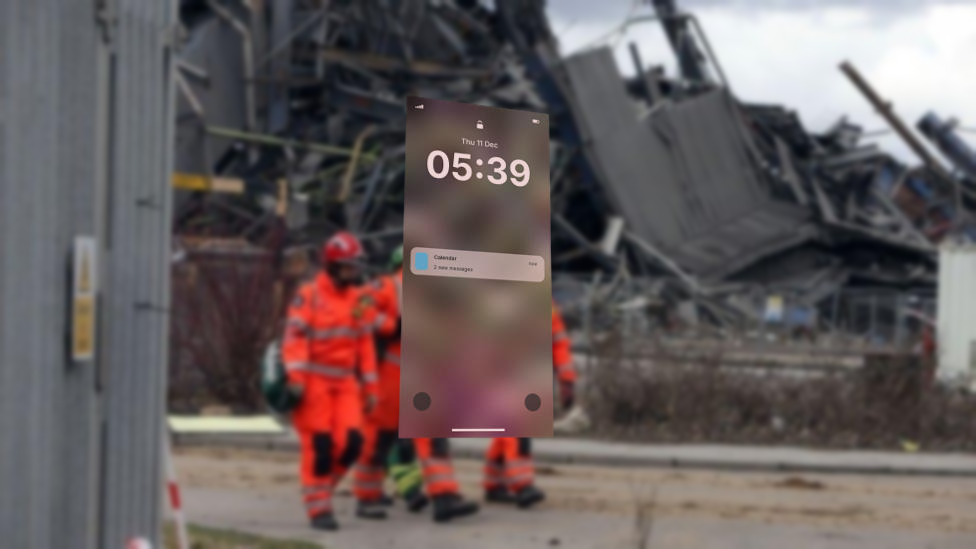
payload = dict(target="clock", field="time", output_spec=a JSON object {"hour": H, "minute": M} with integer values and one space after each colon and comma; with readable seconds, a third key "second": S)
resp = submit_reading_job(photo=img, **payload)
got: {"hour": 5, "minute": 39}
